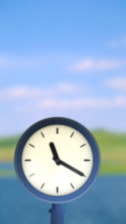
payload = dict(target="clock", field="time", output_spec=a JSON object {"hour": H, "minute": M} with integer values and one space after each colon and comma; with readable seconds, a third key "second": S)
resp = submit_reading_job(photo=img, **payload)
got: {"hour": 11, "minute": 20}
